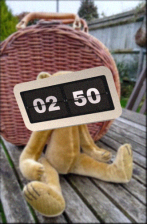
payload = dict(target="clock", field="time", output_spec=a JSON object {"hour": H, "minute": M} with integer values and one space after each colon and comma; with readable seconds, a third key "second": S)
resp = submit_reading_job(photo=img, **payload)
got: {"hour": 2, "minute": 50}
